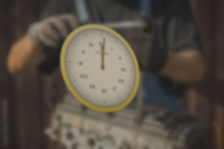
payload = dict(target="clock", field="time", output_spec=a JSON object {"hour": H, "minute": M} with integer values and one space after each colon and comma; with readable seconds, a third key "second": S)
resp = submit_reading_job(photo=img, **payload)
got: {"hour": 12, "minute": 1}
